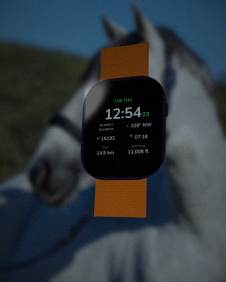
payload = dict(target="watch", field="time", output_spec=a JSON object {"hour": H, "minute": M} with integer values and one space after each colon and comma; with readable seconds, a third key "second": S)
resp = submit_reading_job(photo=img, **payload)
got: {"hour": 12, "minute": 54}
